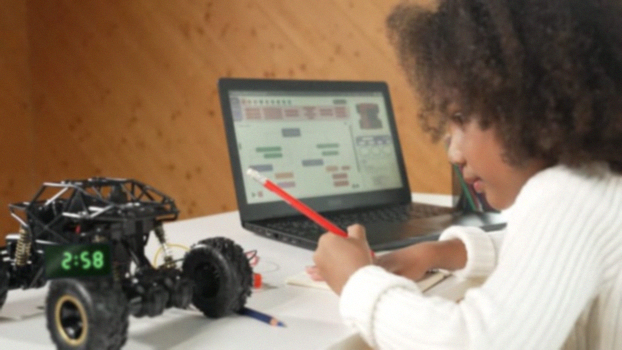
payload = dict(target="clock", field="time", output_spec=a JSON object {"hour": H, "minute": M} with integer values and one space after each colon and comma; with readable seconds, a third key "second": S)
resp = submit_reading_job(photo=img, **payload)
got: {"hour": 2, "minute": 58}
